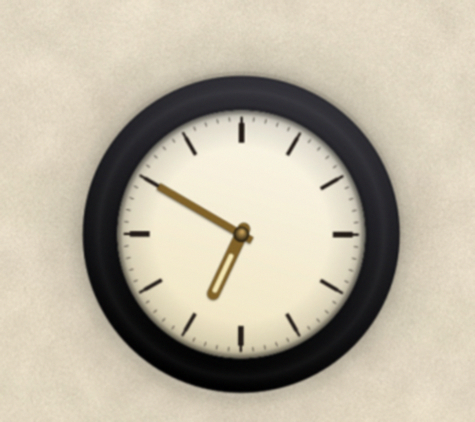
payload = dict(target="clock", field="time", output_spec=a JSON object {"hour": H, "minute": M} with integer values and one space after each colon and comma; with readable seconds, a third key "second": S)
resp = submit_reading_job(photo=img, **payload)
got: {"hour": 6, "minute": 50}
